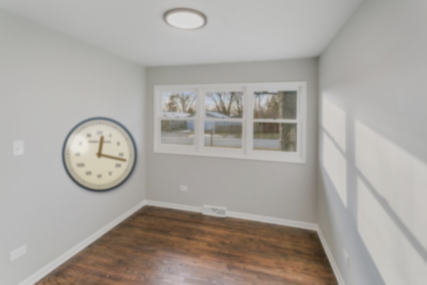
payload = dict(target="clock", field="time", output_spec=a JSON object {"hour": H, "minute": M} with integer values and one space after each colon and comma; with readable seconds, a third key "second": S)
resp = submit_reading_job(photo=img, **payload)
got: {"hour": 12, "minute": 17}
